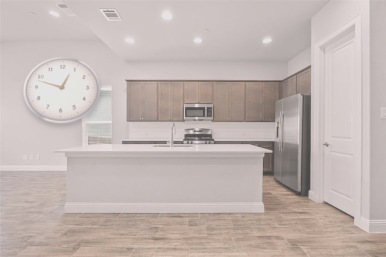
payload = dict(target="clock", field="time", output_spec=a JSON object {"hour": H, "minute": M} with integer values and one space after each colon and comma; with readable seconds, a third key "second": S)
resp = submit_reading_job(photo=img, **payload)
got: {"hour": 12, "minute": 48}
